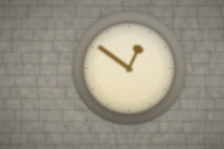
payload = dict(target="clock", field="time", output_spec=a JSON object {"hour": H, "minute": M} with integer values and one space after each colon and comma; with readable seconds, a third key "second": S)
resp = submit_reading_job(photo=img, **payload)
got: {"hour": 12, "minute": 51}
